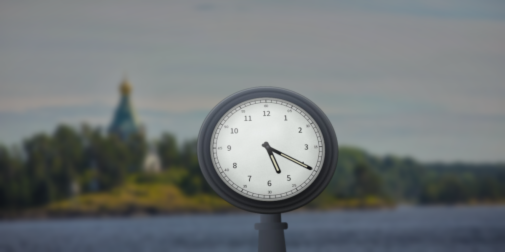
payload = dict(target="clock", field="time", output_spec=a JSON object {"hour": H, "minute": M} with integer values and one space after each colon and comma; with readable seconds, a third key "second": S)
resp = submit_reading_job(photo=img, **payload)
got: {"hour": 5, "minute": 20}
